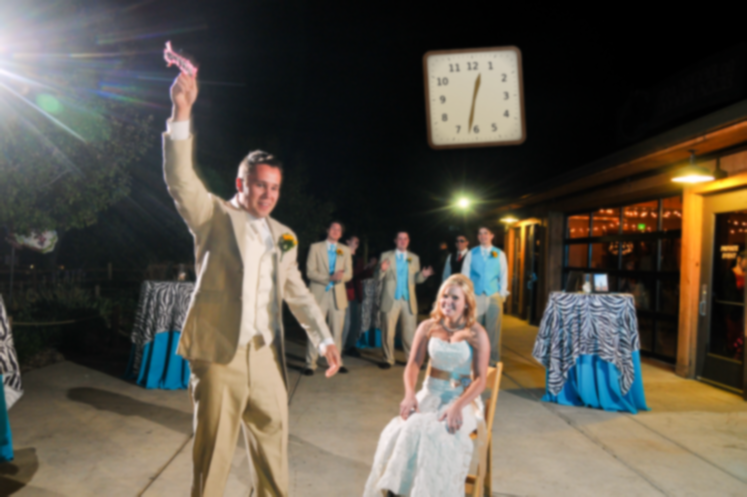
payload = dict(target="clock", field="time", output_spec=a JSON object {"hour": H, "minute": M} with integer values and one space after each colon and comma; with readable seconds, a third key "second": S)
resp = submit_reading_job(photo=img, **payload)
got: {"hour": 12, "minute": 32}
